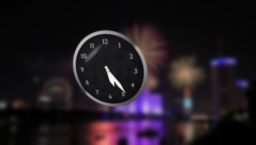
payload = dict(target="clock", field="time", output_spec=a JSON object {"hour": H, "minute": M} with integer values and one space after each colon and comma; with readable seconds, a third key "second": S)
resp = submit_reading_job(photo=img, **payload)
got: {"hour": 5, "minute": 24}
